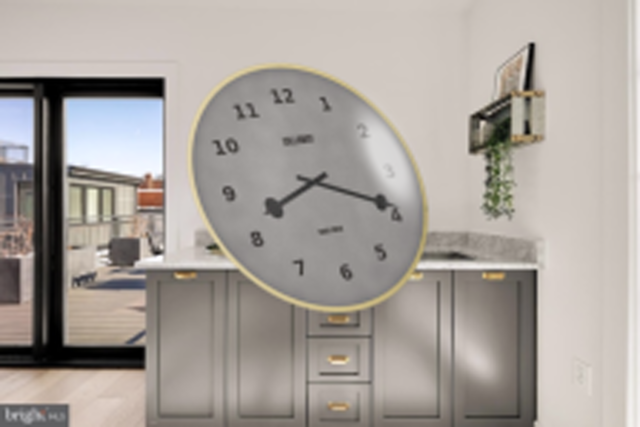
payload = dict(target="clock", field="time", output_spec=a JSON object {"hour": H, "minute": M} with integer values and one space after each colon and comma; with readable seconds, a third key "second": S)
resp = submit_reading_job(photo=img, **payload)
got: {"hour": 8, "minute": 19}
